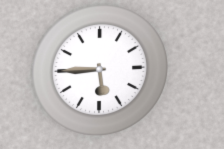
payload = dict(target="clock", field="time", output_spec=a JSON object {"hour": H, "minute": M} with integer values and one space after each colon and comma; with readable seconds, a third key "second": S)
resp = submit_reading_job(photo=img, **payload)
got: {"hour": 5, "minute": 45}
